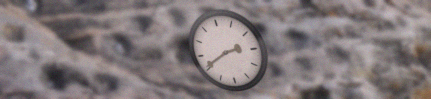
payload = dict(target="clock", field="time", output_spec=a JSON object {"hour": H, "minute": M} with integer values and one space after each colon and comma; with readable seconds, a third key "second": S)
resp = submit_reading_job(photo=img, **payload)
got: {"hour": 2, "minute": 41}
